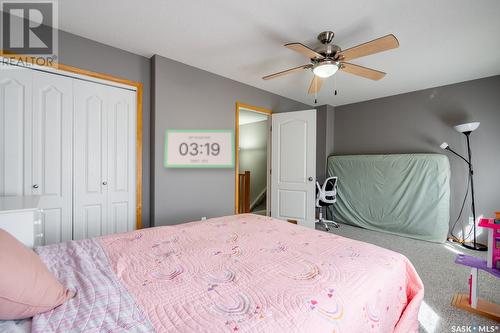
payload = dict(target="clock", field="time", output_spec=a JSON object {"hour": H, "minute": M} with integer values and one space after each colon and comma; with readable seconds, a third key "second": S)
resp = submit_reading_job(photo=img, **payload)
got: {"hour": 3, "minute": 19}
